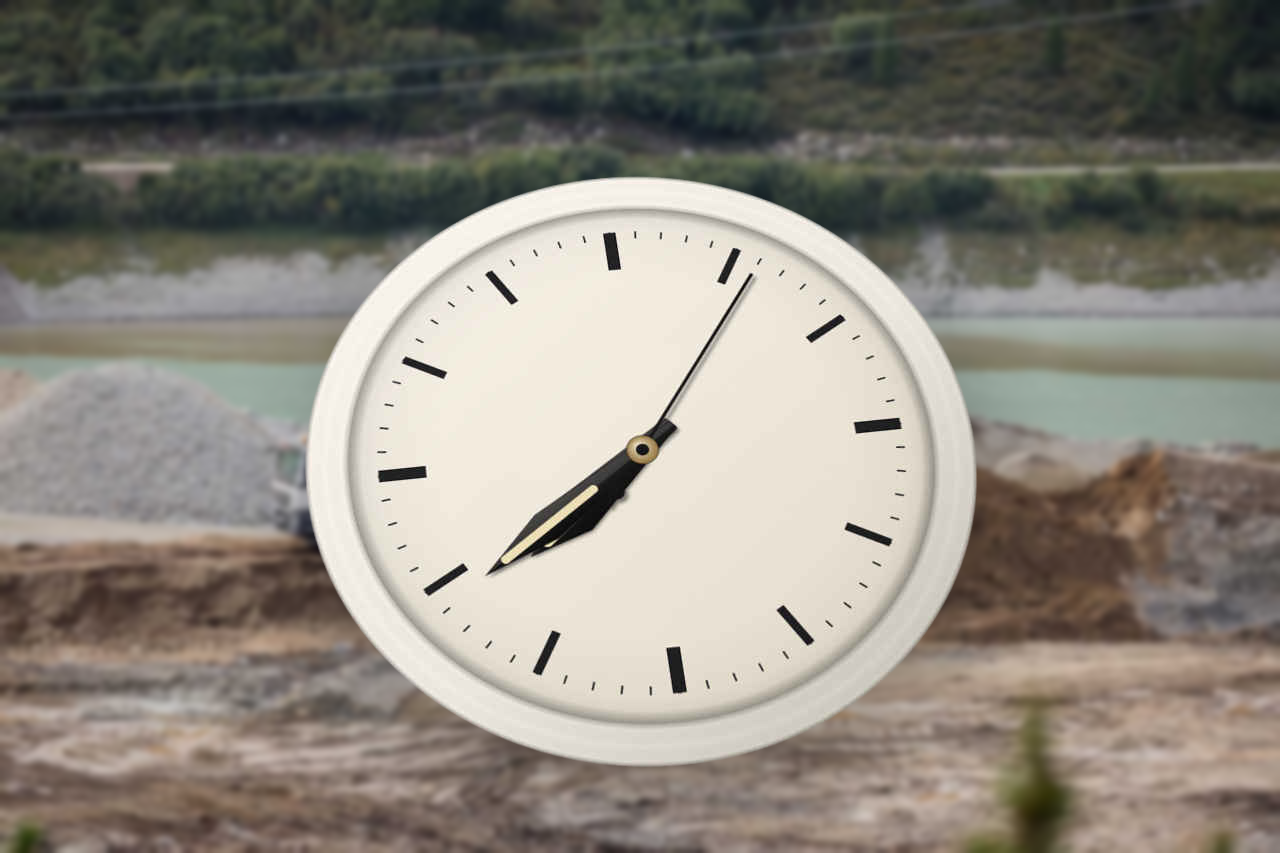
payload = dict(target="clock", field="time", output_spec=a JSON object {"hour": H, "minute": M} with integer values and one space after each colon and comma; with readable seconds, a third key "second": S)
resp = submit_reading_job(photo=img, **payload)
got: {"hour": 7, "minute": 39, "second": 6}
